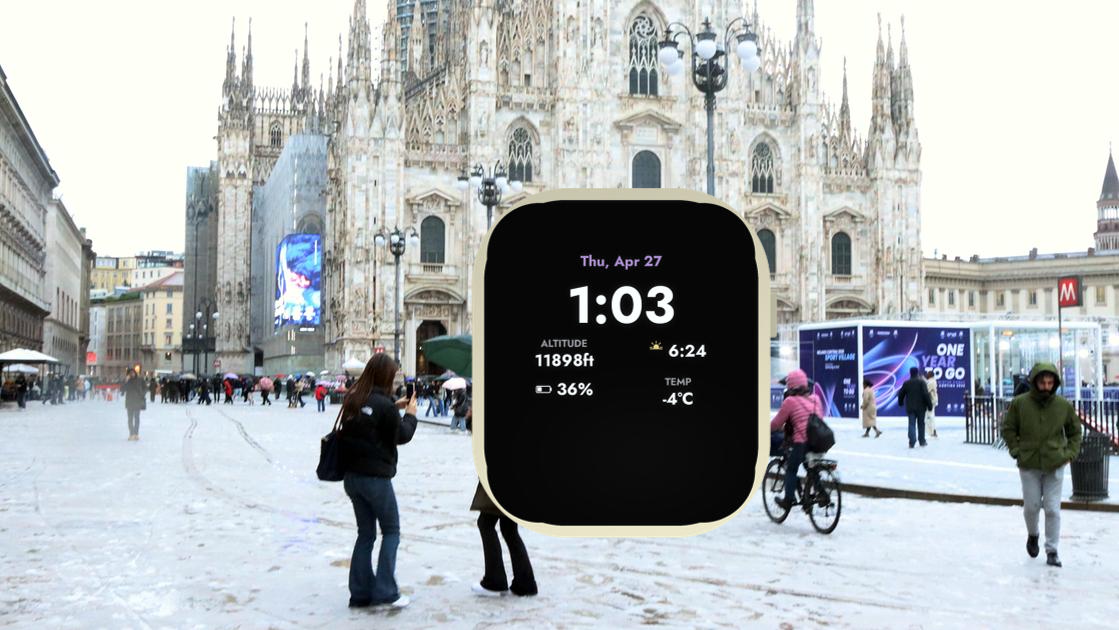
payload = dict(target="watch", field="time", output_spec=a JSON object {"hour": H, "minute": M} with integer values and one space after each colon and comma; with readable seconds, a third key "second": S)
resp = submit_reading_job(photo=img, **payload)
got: {"hour": 1, "minute": 3}
